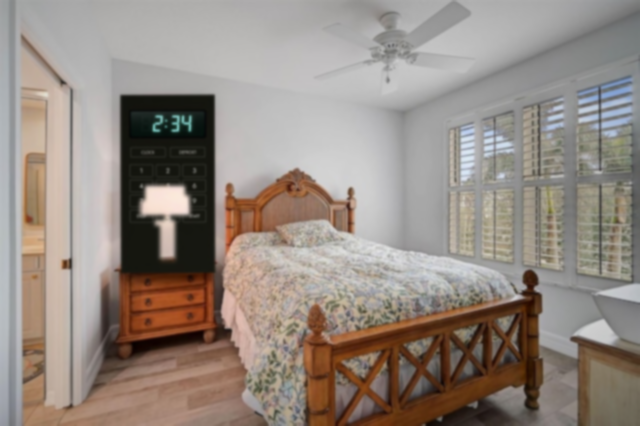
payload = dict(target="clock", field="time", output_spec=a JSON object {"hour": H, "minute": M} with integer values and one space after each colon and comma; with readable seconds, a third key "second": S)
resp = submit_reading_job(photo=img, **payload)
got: {"hour": 2, "minute": 34}
